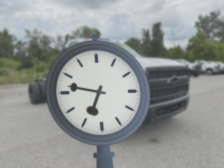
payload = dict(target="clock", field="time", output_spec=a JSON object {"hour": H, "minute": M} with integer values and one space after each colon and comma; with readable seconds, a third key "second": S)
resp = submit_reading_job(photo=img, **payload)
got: {"hour": 6, "minute": 47}
